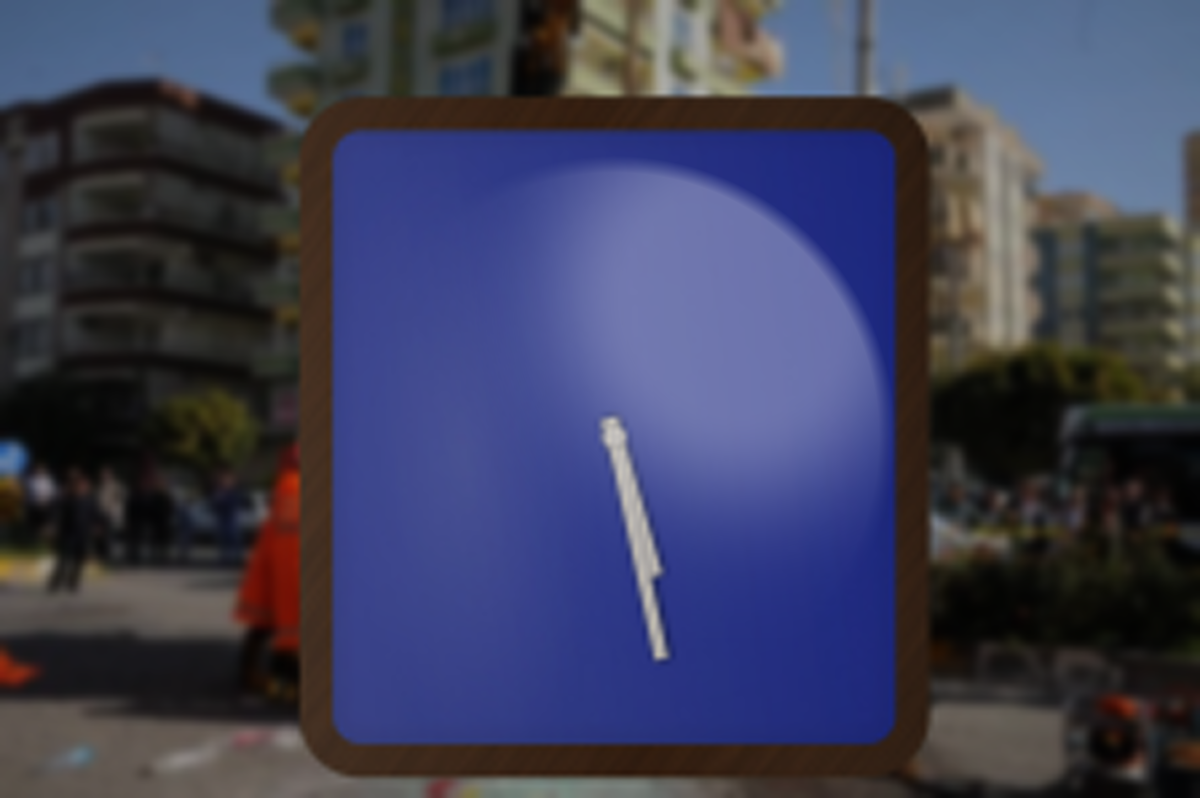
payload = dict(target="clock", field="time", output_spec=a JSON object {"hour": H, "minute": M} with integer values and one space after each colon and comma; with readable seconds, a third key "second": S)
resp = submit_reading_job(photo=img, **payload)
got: {"hour": 5, "minute": 28}
